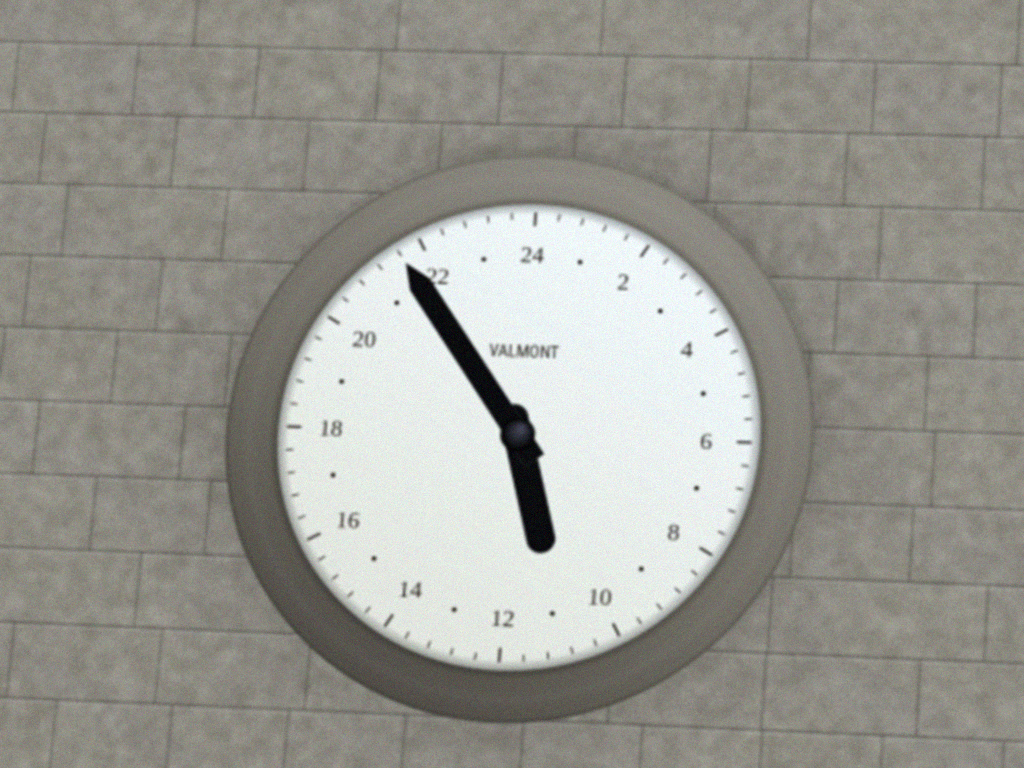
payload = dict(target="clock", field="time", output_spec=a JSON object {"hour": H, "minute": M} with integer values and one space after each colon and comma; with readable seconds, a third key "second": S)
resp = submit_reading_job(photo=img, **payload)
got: {"hour": 10, "minute": 54}
